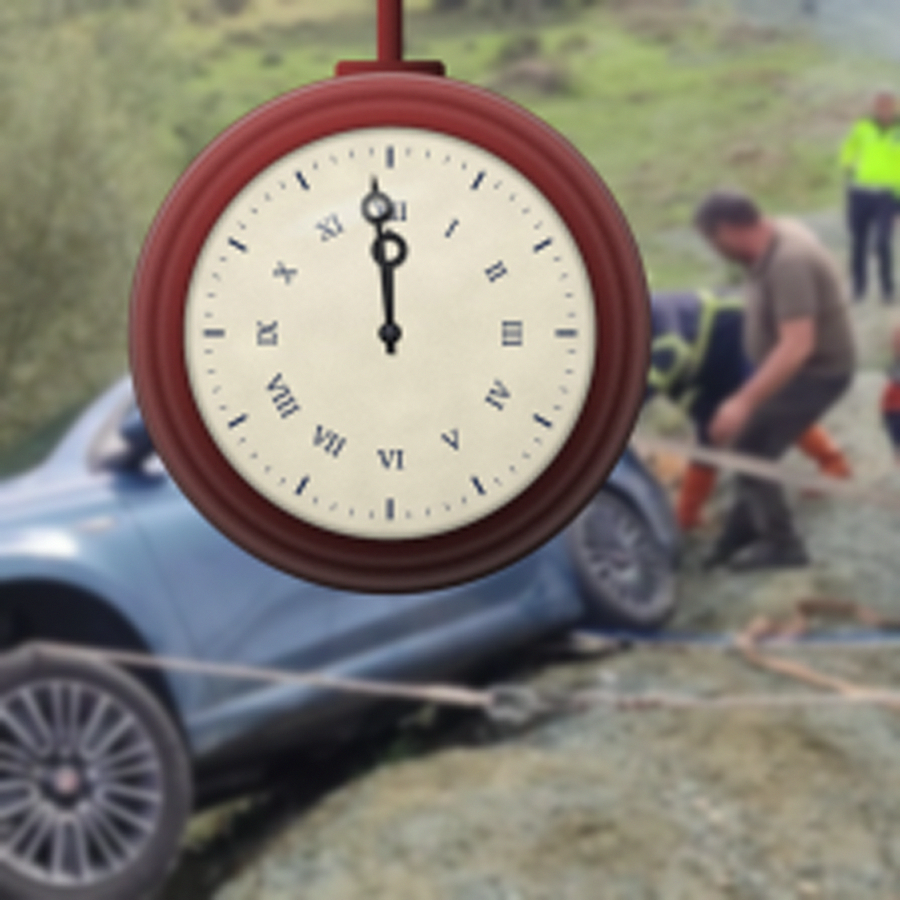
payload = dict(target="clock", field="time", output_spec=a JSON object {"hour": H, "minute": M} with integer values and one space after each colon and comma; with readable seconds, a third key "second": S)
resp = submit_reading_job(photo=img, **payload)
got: {"hour": 11, "minute": 59}
